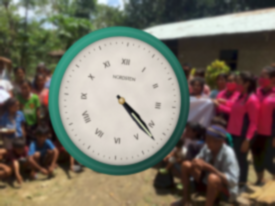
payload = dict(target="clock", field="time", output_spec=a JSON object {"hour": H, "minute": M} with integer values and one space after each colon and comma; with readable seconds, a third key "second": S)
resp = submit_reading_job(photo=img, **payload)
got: {"hour": 4, "minute": 22}
